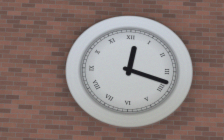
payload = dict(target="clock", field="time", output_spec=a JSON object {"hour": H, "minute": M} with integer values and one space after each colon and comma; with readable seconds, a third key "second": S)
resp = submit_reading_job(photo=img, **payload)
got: {"hour": 12, "minute": 18}
